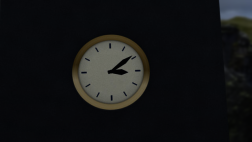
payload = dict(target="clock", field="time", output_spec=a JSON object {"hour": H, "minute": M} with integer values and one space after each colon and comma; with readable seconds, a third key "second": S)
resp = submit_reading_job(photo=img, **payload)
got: {"hour": 3, "minute": 9}
